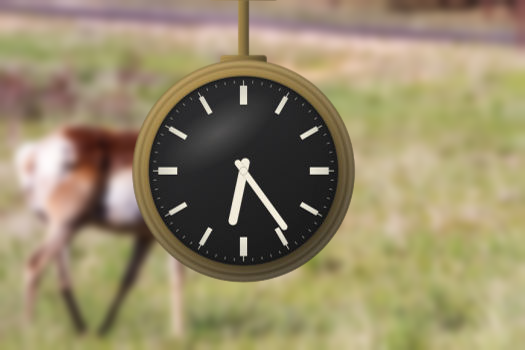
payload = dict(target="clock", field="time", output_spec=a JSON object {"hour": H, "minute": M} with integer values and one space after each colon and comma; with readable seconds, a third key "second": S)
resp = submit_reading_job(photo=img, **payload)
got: {"hour": 6, "minute": 24}
